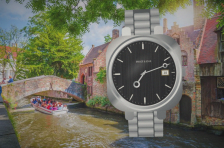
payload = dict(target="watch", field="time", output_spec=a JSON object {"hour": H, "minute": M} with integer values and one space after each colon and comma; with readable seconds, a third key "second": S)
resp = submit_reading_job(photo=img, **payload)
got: {"hour": 7, "minute": 12}
